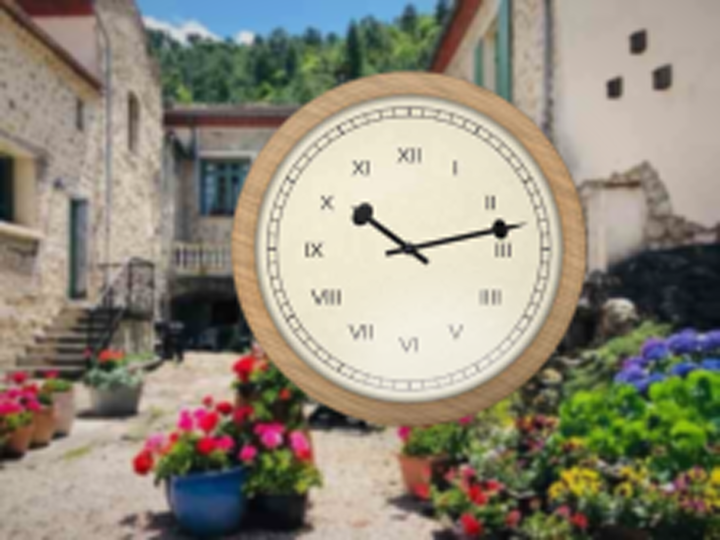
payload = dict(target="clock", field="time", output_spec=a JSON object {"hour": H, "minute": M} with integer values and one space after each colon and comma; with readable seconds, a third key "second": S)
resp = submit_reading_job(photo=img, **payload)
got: {"hour": 10, "minute": 13}
